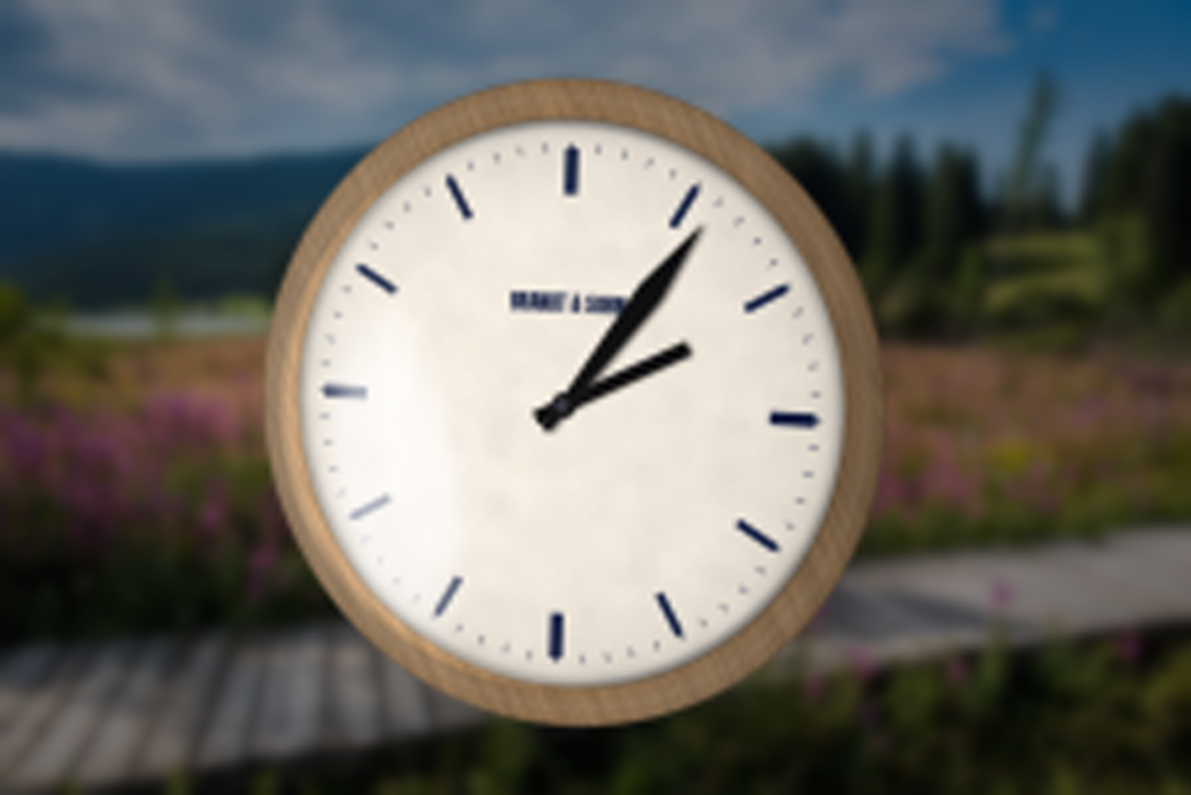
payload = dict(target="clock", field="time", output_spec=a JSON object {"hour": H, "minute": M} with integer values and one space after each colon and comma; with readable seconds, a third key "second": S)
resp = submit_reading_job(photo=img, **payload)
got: {"hour": 2, "minute": 6}
